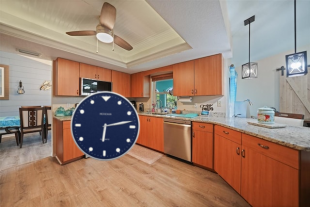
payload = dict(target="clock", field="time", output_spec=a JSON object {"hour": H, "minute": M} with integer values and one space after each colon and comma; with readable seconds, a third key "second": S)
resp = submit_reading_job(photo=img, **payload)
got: {"hour": 6, "minute": 13}
